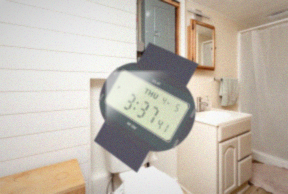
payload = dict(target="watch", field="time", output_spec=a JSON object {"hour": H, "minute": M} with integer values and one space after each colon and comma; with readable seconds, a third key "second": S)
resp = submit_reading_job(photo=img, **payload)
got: {"hour": 3, "minute": 37}
